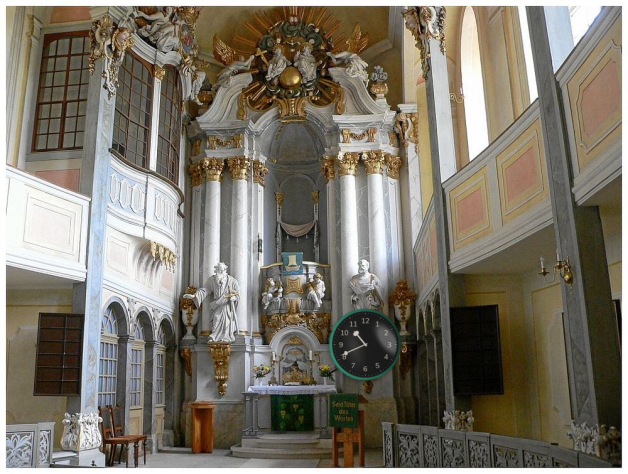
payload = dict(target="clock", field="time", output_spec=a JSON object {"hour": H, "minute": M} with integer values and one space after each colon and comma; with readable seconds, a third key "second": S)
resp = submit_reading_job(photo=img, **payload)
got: {"hour": 10, "minute": 41}
